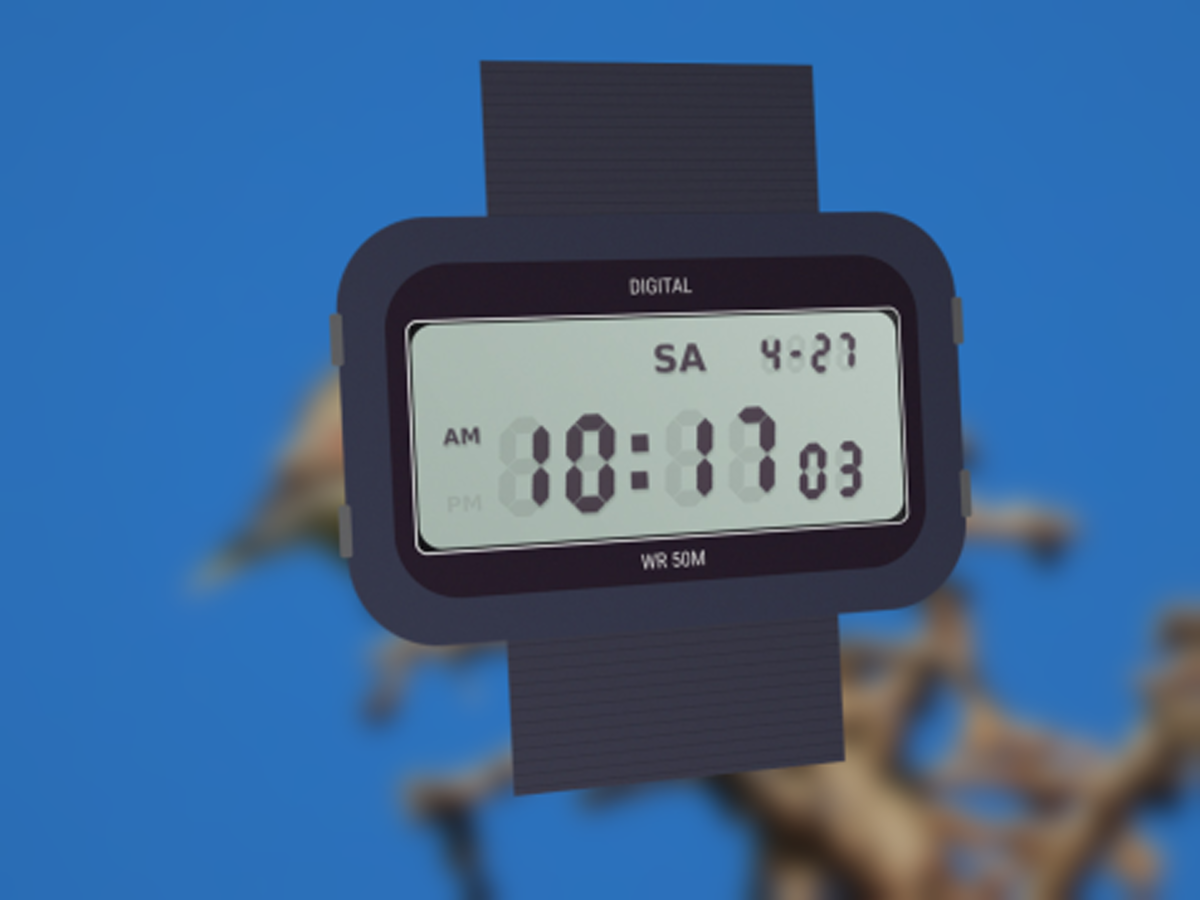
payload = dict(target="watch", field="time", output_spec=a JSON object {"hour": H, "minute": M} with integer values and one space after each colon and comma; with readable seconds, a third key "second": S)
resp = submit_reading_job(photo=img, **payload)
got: {"hour": 10, "minute": 17, "second": 3}
